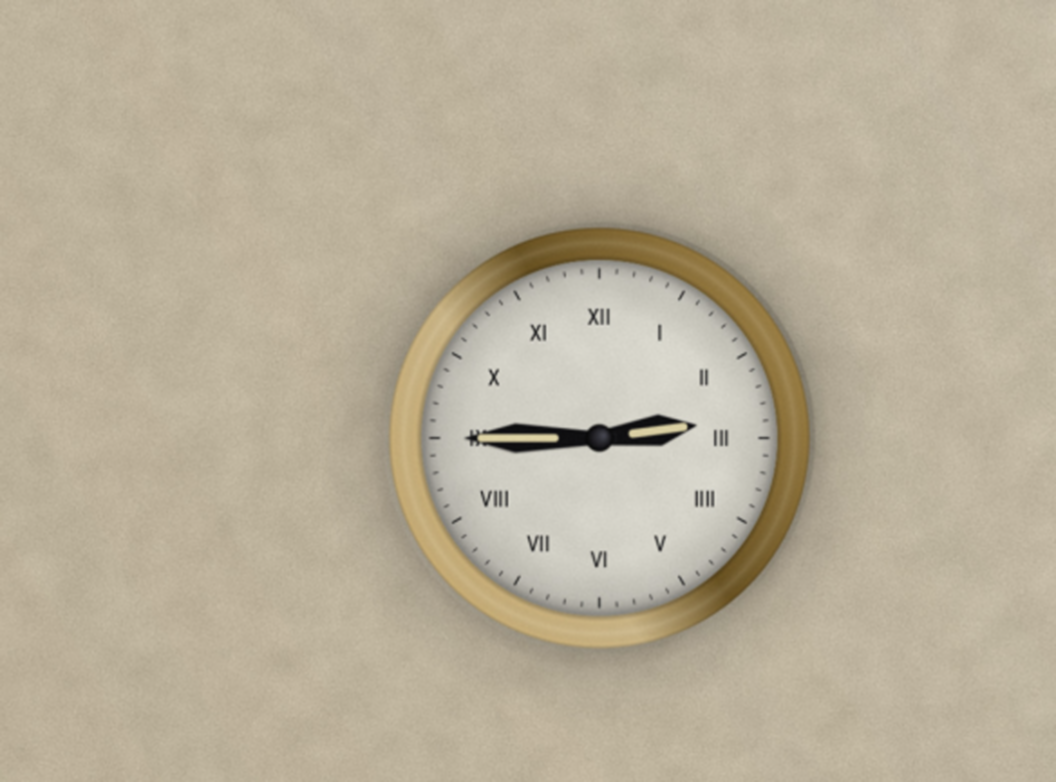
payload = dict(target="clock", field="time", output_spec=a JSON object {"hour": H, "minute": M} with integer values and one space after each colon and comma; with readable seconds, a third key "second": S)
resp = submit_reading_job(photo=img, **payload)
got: {"hour": 2, "minute": 45}
